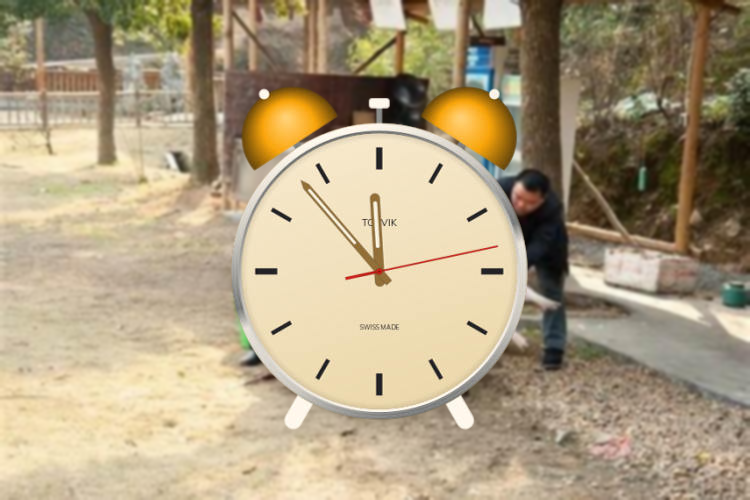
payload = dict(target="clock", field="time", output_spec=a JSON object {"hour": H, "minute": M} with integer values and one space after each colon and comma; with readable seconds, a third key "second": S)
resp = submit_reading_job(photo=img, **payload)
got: {"hour": 11, "minute": 53, "second": 13}
